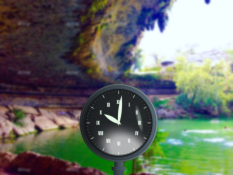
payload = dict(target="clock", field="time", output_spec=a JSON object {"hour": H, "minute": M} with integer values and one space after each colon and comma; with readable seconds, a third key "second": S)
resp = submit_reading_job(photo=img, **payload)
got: {"hour": 10, "minute": 1}
